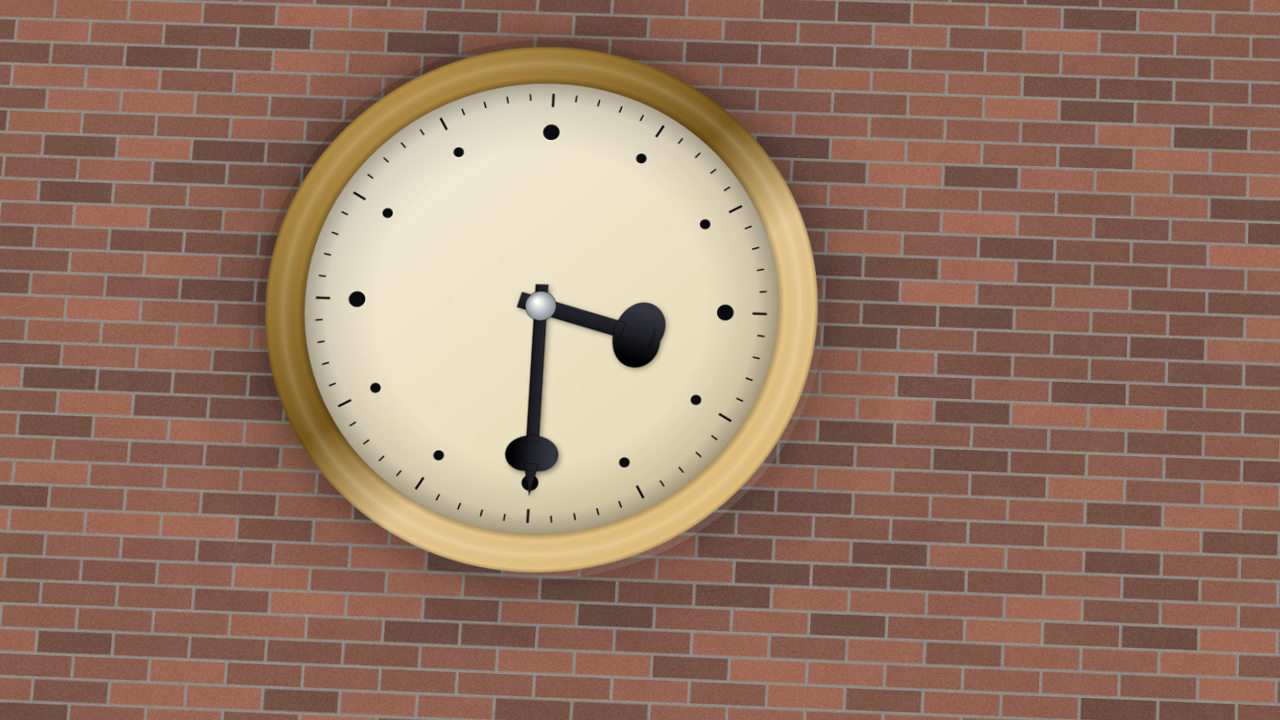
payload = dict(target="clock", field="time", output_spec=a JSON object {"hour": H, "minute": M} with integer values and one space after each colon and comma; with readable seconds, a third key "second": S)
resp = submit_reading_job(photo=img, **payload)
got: {"hour": 3, "minute": 30}
